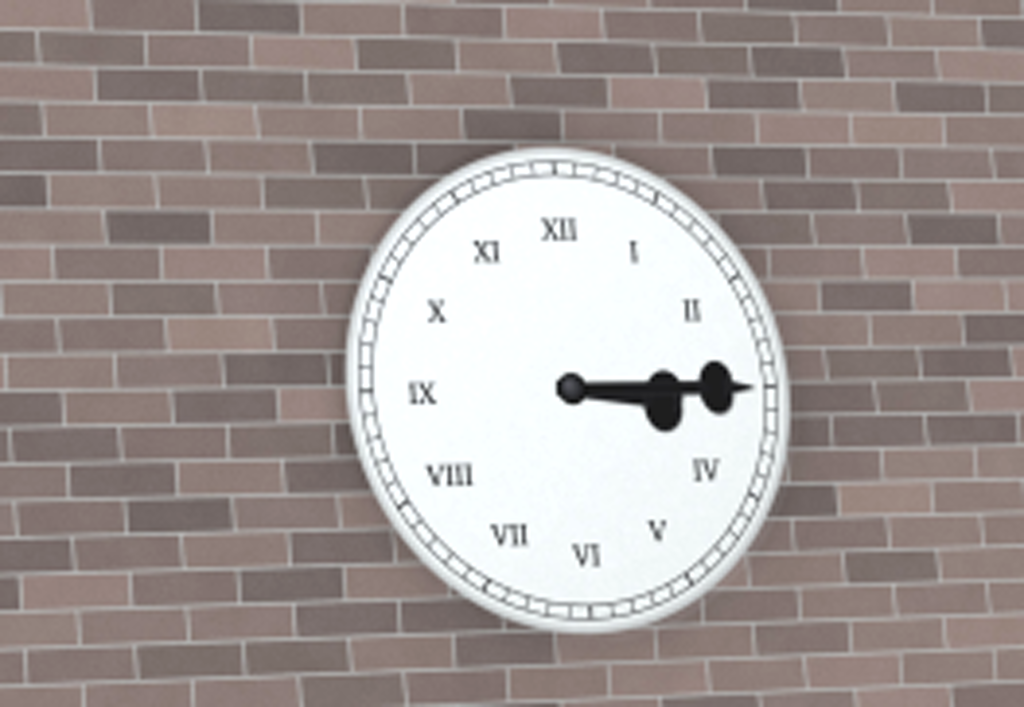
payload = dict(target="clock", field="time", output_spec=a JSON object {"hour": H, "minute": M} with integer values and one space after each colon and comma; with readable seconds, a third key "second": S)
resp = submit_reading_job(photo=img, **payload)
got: {"hour": 3, "minute": 15}
